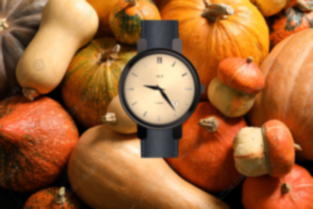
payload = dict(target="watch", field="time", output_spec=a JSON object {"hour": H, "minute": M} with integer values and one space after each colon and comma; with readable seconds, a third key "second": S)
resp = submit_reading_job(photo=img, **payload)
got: {"hour": 9, "minute": 24}
